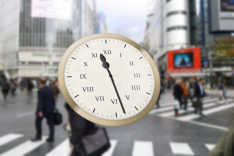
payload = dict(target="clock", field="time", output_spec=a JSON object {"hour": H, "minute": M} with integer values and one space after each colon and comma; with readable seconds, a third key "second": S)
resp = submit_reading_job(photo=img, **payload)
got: {"hour": 11, "minute": 28}
